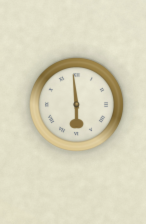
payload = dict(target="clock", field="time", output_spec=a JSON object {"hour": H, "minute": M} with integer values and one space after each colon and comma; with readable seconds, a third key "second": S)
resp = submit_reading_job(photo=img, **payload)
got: {"hour": 5, "minute": 59}
